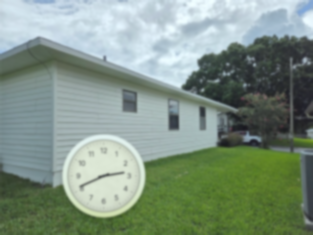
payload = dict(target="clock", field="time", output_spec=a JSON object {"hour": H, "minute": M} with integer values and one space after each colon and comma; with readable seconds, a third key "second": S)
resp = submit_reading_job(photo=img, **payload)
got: {"hour": 2, "minute": 41}
